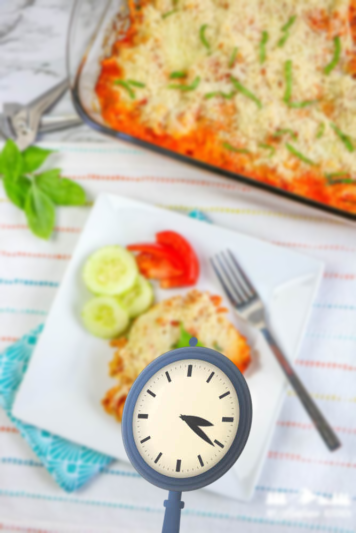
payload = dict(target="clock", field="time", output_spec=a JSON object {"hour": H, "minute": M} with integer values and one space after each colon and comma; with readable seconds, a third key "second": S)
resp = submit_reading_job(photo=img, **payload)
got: {"hour": 3, "minute": 21}
